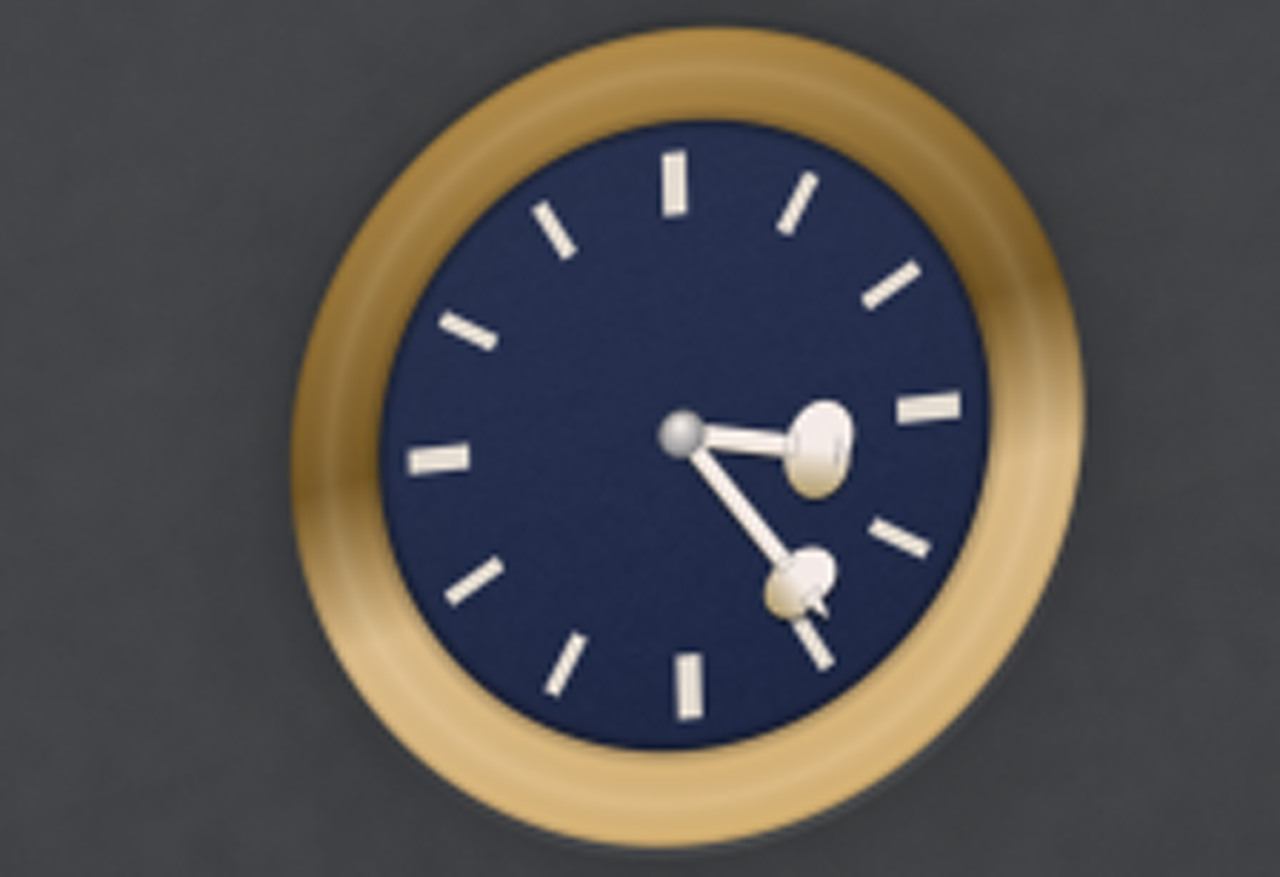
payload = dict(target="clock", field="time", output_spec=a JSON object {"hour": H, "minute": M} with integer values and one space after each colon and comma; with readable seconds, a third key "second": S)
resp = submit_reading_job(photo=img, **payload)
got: {"hour": 3, "minute": 24}
